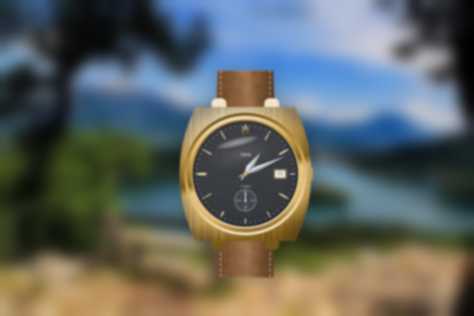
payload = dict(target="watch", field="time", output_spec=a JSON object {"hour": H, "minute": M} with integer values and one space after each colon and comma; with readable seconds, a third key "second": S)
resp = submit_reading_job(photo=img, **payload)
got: {"hour": 1, "minute": 11}
